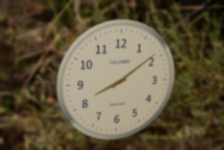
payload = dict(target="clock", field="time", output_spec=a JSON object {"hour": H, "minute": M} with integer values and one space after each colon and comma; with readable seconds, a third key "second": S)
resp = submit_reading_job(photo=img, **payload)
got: {"hour": 8, "minute": 9}
